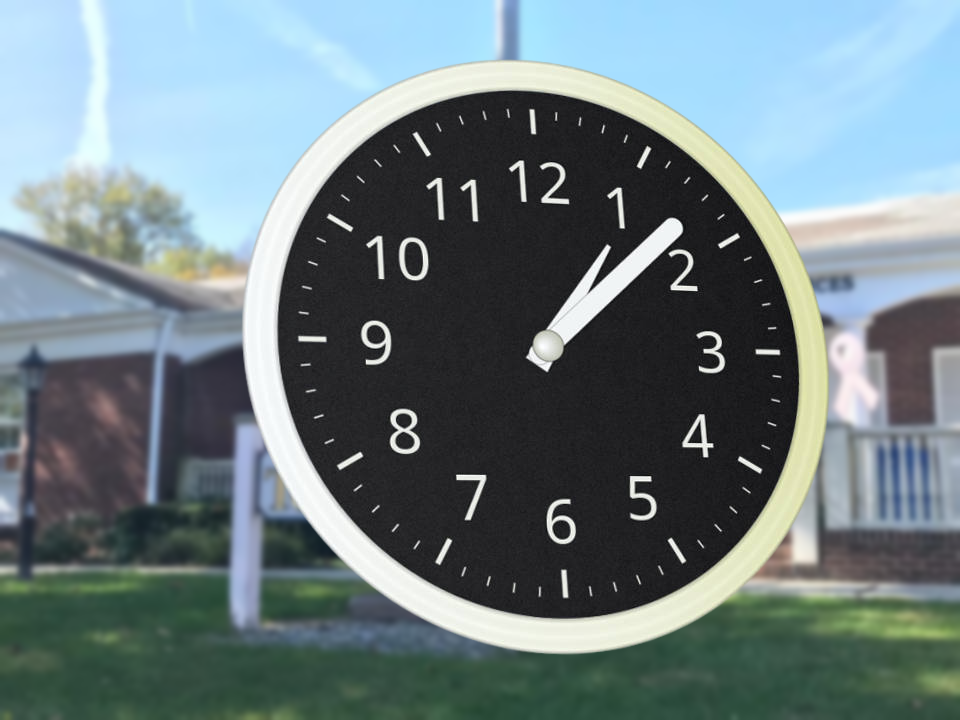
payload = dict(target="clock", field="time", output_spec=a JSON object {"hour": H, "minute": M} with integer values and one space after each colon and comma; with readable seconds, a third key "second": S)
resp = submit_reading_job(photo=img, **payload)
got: {"hour": 1, "minute": 8}
